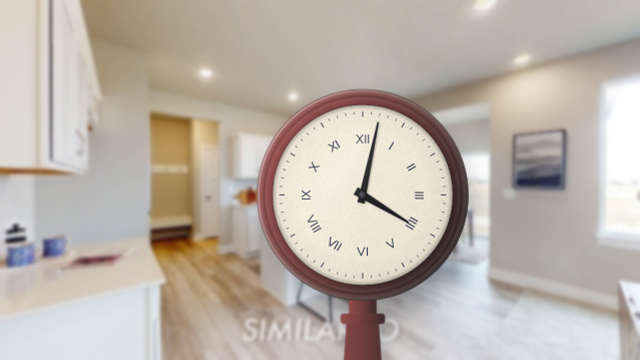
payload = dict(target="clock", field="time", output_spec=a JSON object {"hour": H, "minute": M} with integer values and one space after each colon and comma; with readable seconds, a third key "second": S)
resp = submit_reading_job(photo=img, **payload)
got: {"hour": 4, "minute": 2}
